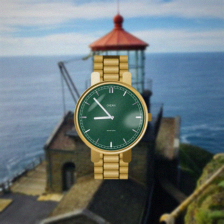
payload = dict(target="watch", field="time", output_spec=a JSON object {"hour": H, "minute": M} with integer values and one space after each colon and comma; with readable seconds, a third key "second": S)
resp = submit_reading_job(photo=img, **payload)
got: {"hour": 8, "minute": 53}
